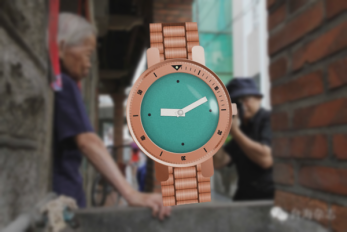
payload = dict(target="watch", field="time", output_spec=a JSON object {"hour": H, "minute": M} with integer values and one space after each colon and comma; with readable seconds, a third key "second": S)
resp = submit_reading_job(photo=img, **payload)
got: {"hour": 9, "minute": 11}
